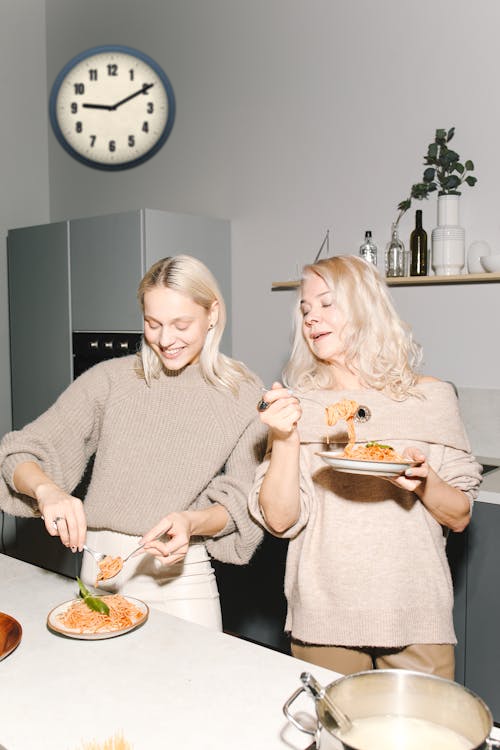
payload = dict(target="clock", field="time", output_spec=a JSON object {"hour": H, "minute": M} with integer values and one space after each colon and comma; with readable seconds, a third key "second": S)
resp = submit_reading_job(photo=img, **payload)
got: {"hour": 9, "minute": 10}
